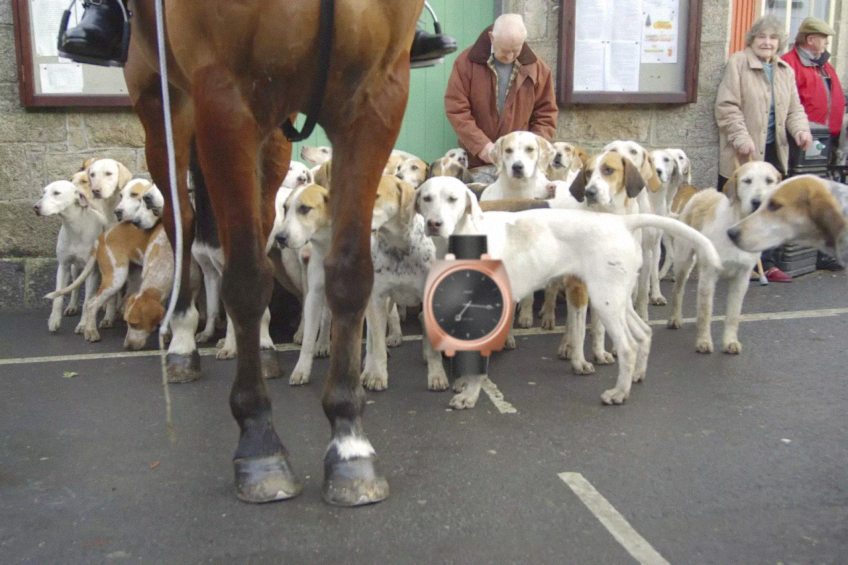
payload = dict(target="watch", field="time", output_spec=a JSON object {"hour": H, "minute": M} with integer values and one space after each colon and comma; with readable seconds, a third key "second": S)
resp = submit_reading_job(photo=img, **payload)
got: {"hour": 7, "minute": 16}
